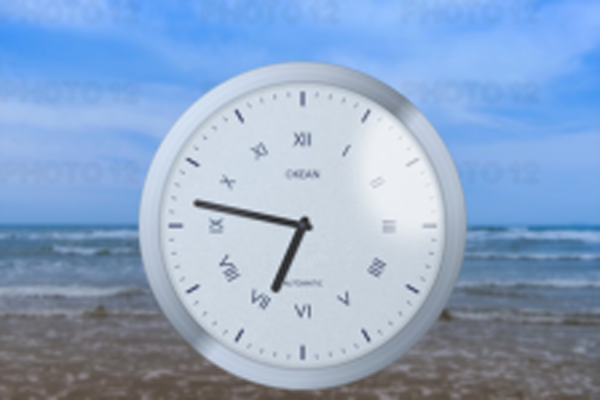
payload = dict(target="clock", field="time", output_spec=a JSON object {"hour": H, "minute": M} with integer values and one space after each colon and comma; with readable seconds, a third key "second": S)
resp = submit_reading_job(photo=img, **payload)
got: {"hour": 6, "minute": 47}
